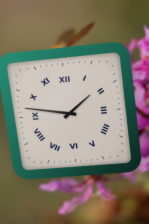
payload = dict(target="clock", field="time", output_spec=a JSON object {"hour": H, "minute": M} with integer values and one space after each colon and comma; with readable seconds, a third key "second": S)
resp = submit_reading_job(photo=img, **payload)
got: {"hour": 1, "minute": 47}
